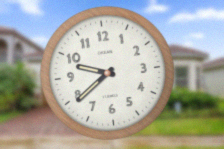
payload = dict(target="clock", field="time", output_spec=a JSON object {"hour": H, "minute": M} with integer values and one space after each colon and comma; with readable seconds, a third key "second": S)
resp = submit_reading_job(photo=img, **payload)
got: {"hour": 9, "minute": 39}
